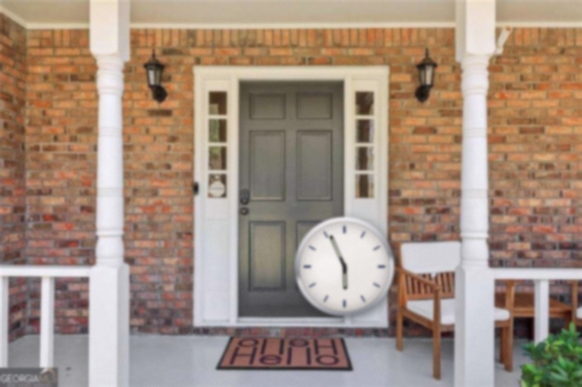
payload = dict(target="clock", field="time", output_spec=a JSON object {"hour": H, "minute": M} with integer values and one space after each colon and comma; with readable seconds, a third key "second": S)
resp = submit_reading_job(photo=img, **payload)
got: {"hour": 5, "minute": 56}
